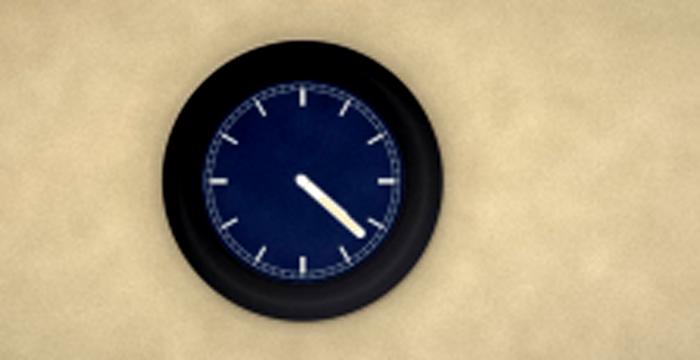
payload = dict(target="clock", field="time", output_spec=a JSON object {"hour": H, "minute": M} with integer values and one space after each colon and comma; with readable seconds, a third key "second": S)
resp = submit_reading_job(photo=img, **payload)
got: {"hour": 4, "minute": 22}
